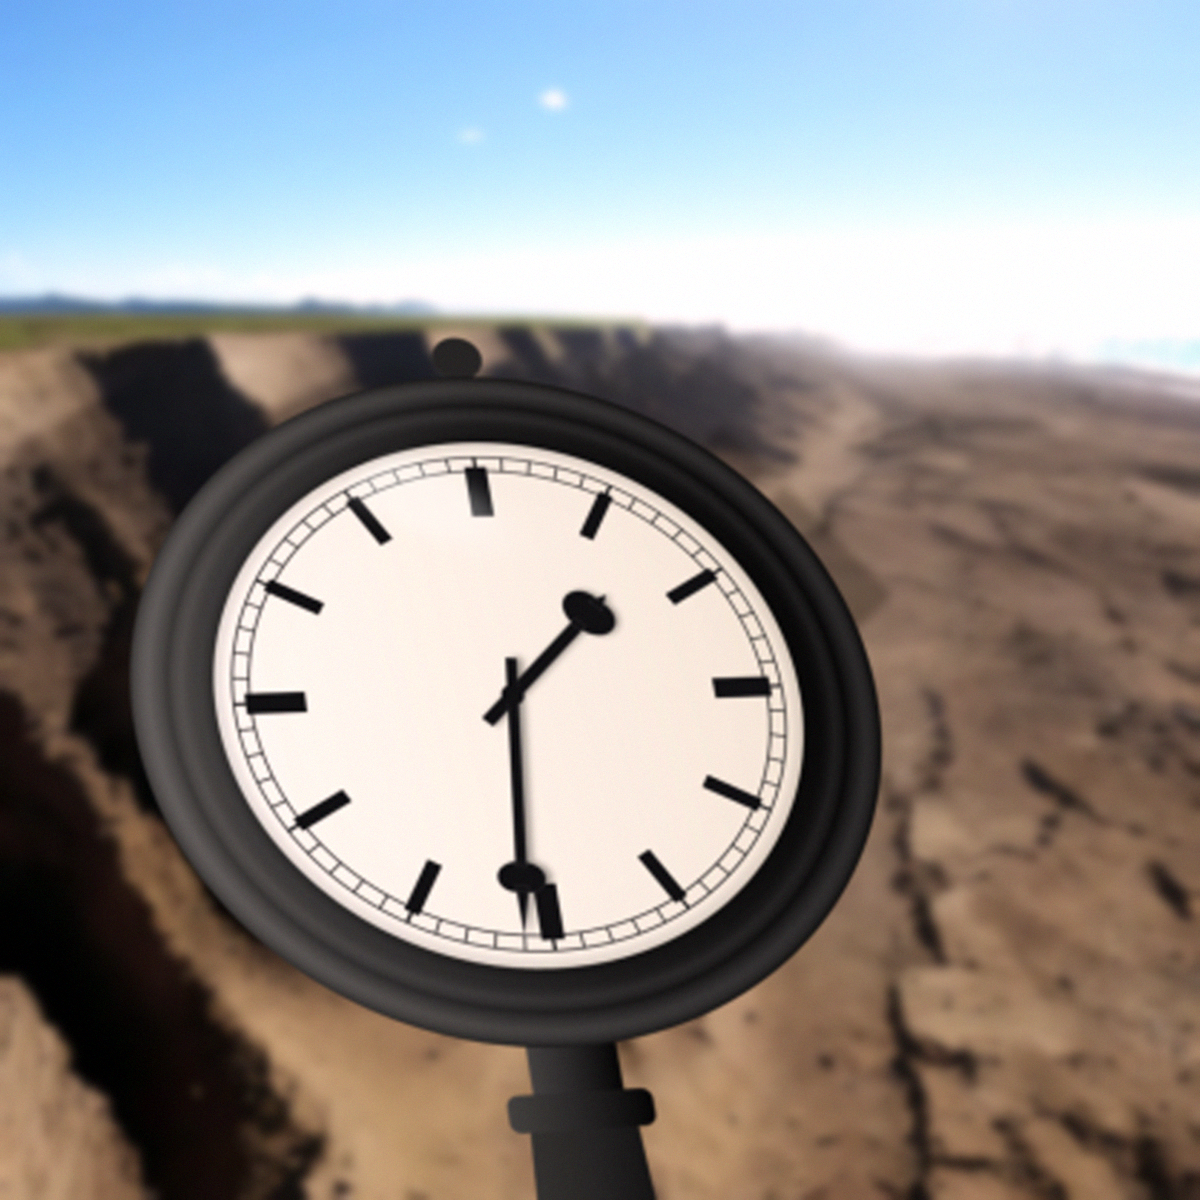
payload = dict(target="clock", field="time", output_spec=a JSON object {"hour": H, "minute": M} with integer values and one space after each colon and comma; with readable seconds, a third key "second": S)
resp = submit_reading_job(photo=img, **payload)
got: {"hour": 1, "minute": 31}
